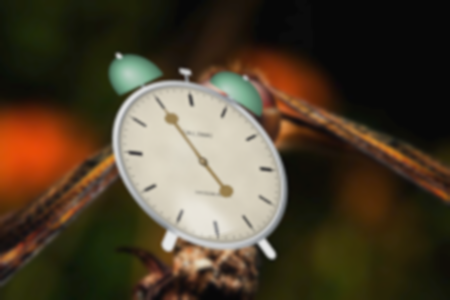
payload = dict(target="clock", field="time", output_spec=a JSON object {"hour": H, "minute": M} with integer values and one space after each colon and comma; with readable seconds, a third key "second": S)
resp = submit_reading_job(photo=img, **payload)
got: {"hour": 4, "minute": 55}
